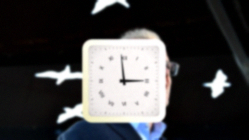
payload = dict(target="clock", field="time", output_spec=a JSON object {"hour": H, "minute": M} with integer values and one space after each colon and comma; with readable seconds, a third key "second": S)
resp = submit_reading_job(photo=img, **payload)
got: {"hour": 2, "minute": 59}
